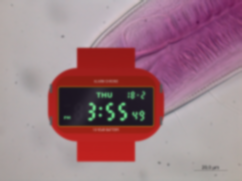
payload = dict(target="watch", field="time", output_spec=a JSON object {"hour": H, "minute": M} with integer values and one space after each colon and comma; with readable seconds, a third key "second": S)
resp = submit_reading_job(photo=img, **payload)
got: {"hour": 3, "minute": 55}
